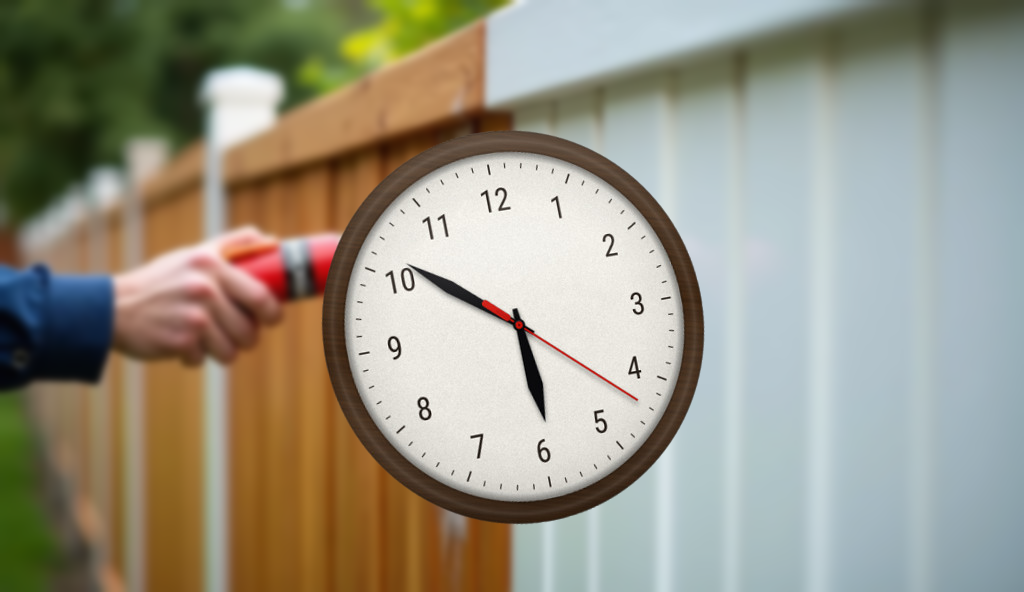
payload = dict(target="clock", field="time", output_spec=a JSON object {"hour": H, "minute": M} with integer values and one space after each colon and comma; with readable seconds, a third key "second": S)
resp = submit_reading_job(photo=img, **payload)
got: {"hour": 5, "minute": 51, "second": 22}
